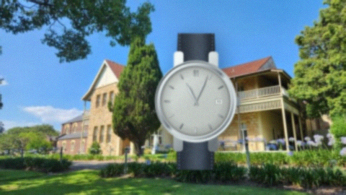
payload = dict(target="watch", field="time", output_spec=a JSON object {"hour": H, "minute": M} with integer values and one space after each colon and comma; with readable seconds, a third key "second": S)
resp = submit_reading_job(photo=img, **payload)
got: {"hour": 11, "minute": 4}
